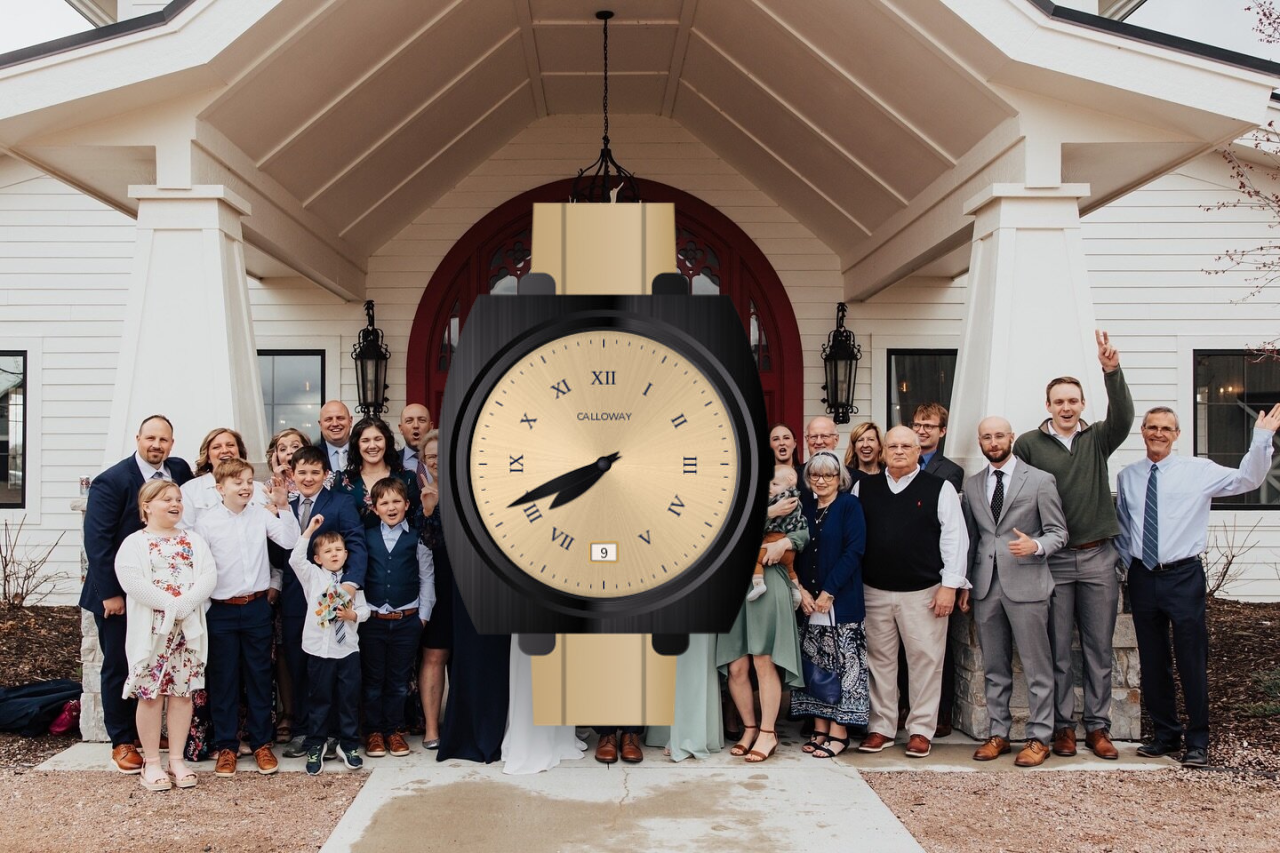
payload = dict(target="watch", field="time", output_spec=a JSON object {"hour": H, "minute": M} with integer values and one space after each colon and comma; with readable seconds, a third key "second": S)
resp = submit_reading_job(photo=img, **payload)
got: {"hour": 7, "minute": 41}
